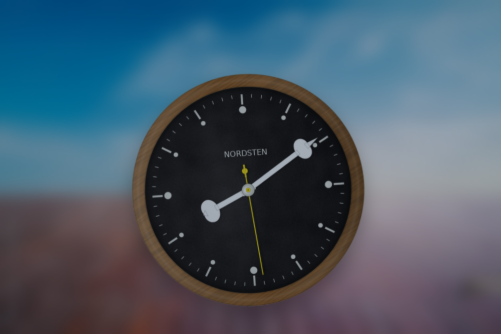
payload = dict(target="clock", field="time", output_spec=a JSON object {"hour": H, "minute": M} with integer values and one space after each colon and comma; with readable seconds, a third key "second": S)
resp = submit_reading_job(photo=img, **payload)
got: {"hour": 8, "minute": 9, "second": 29}
